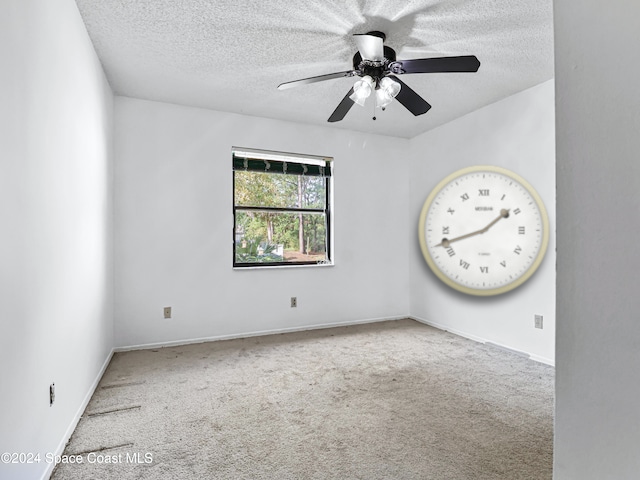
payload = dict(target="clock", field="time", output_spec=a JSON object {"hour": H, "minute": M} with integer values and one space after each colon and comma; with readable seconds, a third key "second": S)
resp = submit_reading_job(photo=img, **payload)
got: {"hour": 1, "minute": 42}
